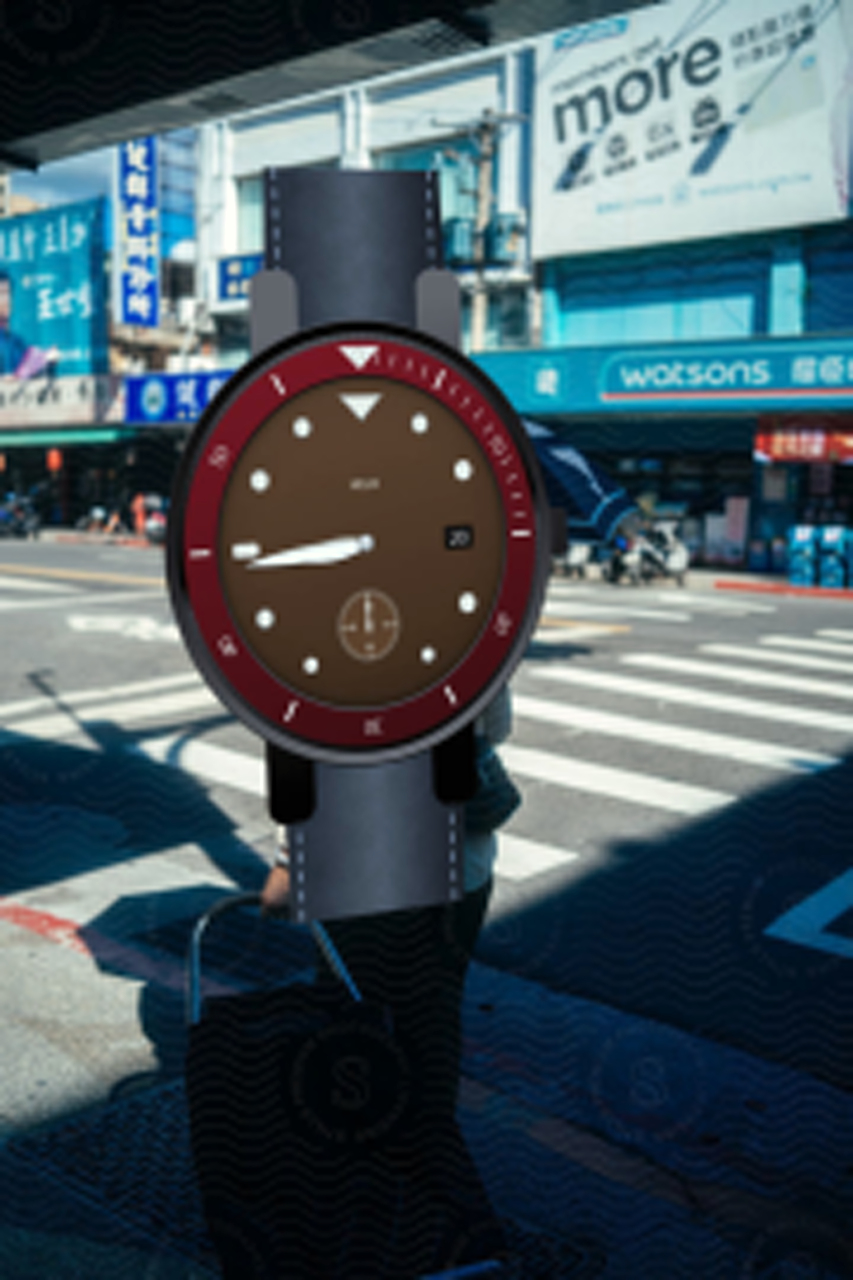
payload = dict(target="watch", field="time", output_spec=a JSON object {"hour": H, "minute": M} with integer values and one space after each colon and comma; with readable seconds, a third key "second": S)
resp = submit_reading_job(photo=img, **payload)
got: {"hour": 8, "minute": 44}
